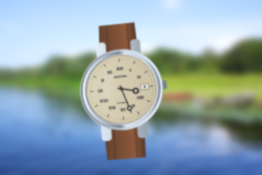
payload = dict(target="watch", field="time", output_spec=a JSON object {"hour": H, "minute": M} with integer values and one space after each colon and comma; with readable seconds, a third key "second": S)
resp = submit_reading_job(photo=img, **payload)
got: {"hour": 3, "minute": 27}
